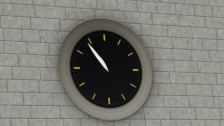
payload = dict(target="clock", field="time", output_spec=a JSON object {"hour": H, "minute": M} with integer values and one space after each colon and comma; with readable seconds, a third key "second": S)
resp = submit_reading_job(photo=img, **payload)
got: {"hour": 10, "minute": 54}
